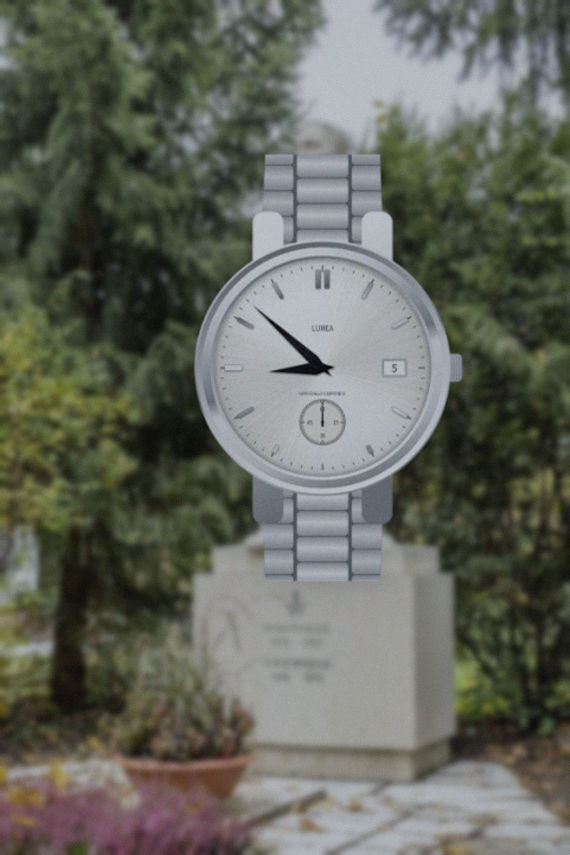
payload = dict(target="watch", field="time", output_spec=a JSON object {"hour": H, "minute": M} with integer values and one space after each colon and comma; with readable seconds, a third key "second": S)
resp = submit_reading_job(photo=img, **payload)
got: {"hour": 8, "minute": 52}
